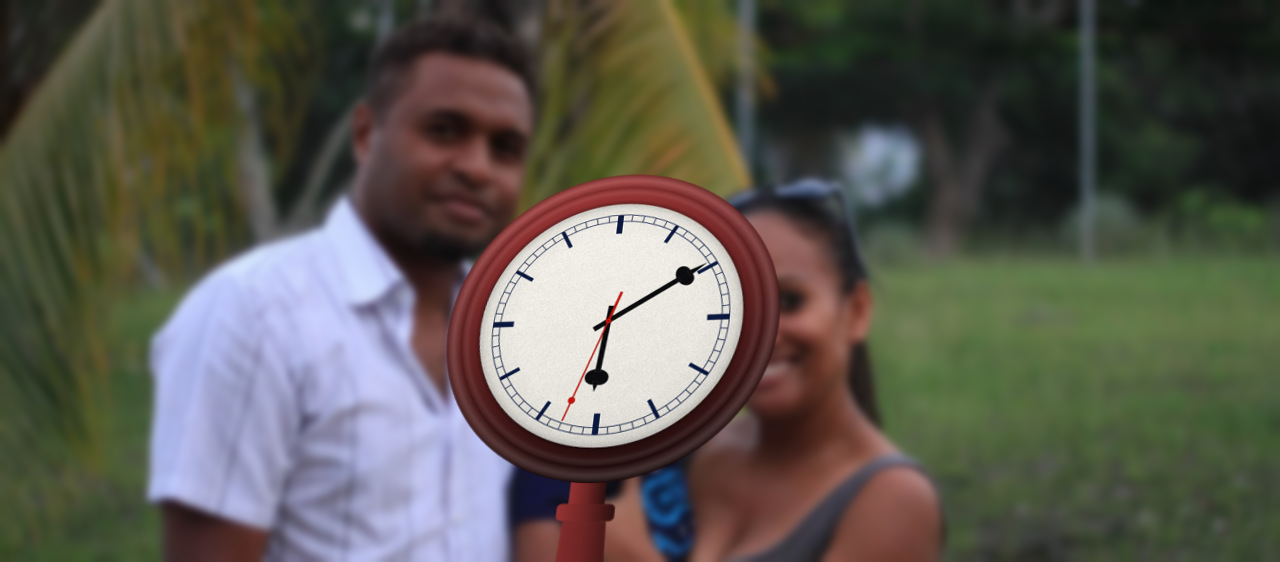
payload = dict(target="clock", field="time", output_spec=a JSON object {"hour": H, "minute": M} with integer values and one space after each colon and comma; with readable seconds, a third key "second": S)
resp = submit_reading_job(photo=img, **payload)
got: {"hour": 6, "minute": 9, "second": 33}
